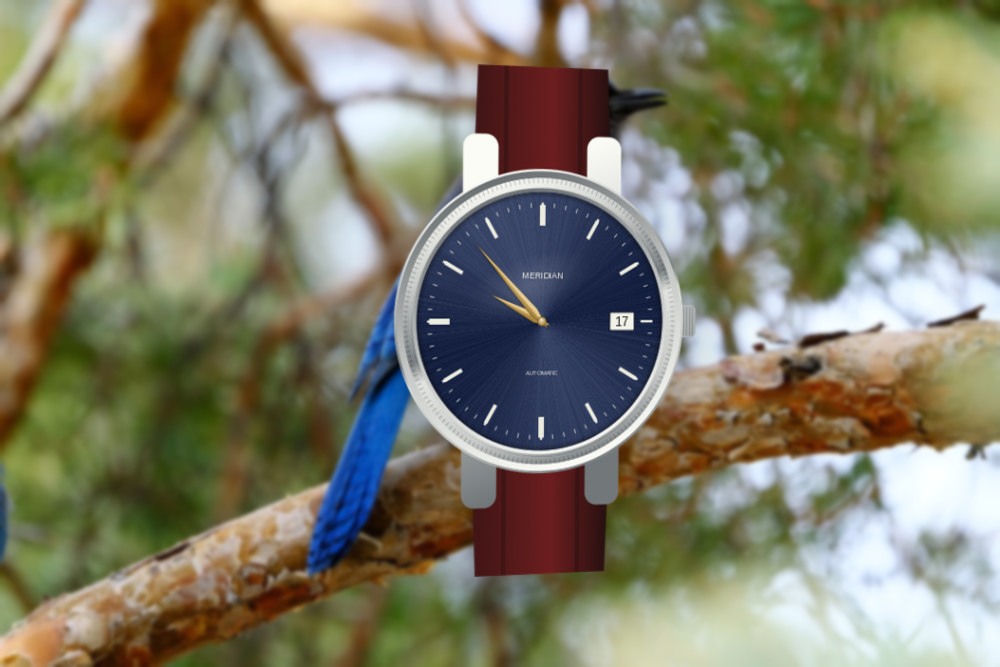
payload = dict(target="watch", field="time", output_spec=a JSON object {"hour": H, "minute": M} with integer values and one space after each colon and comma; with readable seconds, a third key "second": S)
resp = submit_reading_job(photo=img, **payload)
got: {"hour": 9, "minute": 53}
